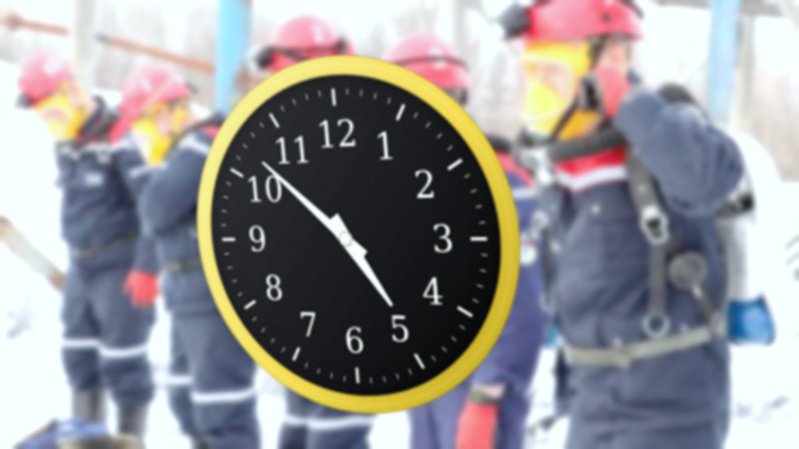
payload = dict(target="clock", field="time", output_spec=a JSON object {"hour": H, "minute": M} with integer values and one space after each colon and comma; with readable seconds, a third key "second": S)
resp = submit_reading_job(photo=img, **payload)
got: {"hour": 4, "minute": 52}
